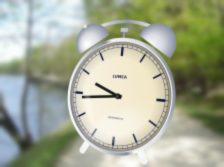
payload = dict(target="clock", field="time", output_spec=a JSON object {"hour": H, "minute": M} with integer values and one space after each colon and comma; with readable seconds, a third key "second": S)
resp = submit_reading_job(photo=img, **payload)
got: {"hour": 9, "minute": 44}
